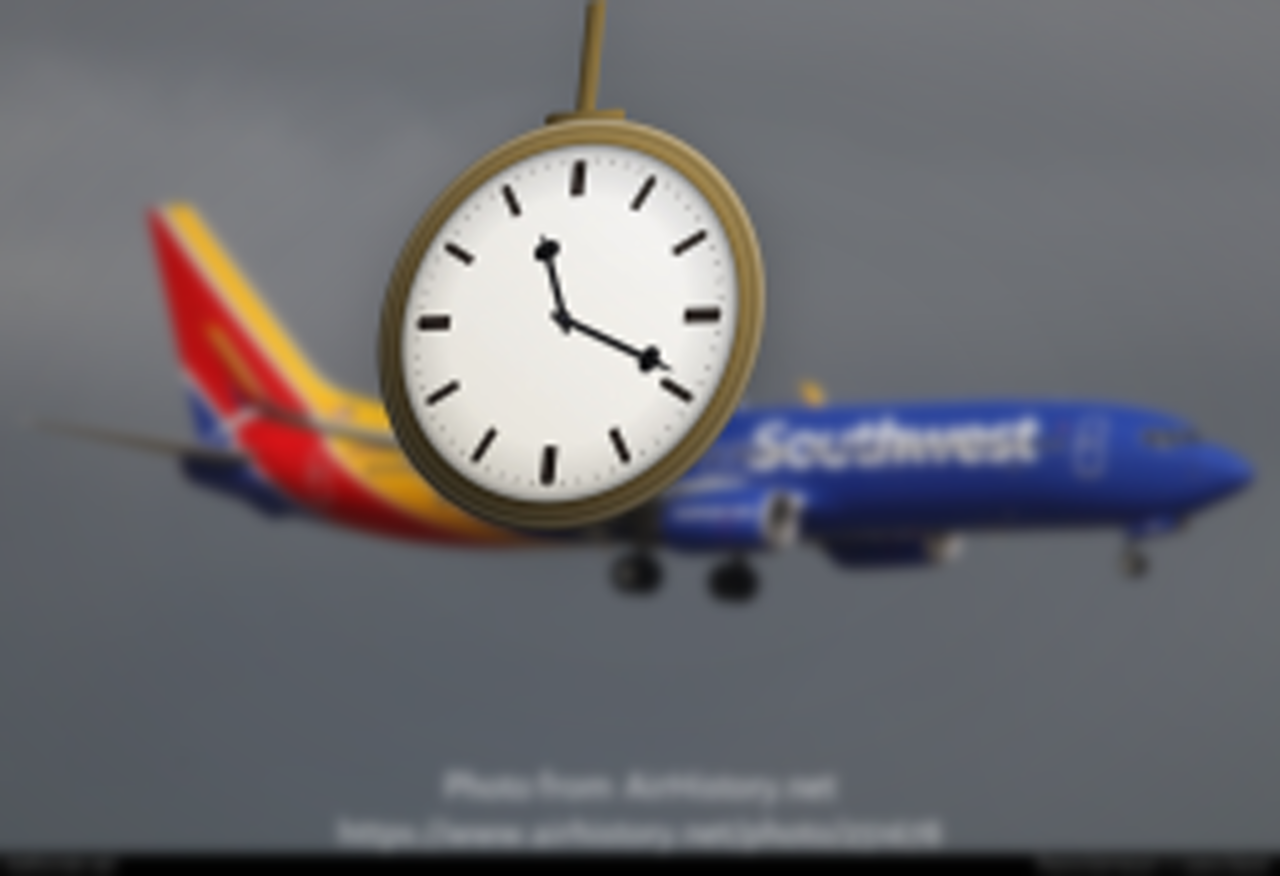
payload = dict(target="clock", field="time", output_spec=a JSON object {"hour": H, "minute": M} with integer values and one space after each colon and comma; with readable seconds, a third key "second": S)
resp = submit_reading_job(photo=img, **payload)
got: {"hour": 11, "minute": 19}
